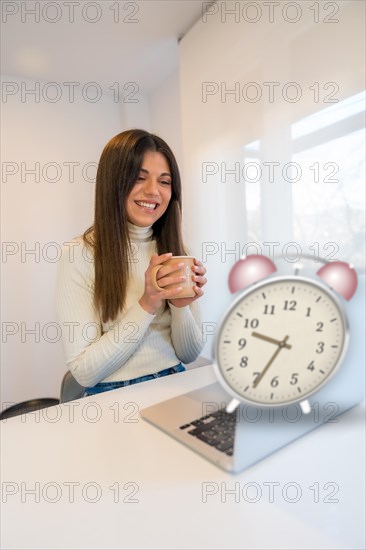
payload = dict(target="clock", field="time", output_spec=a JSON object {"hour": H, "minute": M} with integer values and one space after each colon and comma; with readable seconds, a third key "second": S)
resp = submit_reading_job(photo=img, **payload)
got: {"hour": 9, "minute": 34}
